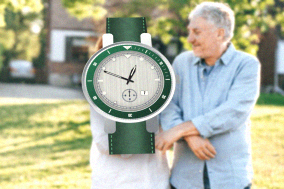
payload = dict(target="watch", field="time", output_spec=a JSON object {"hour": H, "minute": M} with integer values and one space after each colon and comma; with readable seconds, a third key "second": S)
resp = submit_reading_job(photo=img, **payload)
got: {"hour": 12, "minute": 49}
